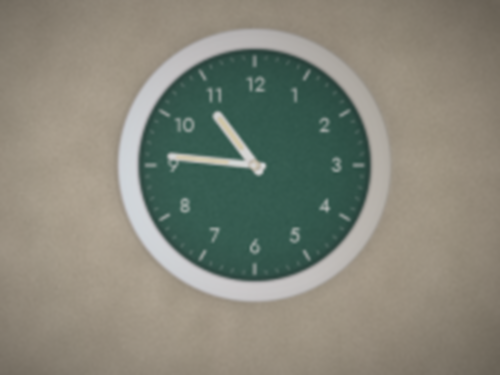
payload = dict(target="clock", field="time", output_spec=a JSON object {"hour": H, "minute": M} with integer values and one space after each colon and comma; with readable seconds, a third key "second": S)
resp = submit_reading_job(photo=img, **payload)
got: {"hour": 10, "minute": 46}
